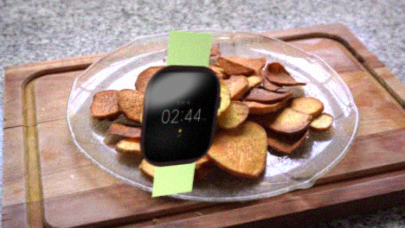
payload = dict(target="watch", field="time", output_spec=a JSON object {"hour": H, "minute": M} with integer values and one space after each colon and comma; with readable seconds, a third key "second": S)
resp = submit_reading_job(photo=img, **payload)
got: {"hour": 2, "minute": 44}
